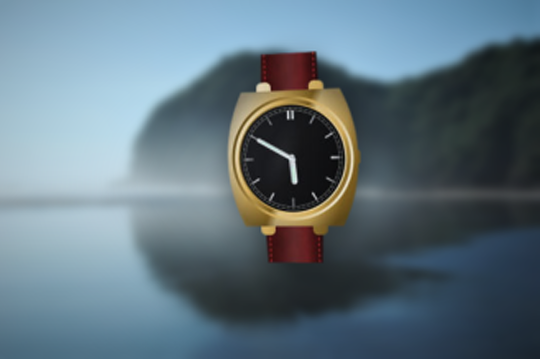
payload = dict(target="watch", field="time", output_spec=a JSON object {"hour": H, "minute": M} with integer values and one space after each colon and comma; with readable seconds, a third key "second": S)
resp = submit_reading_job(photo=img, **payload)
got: {"hour": 5, "minute": 50}
